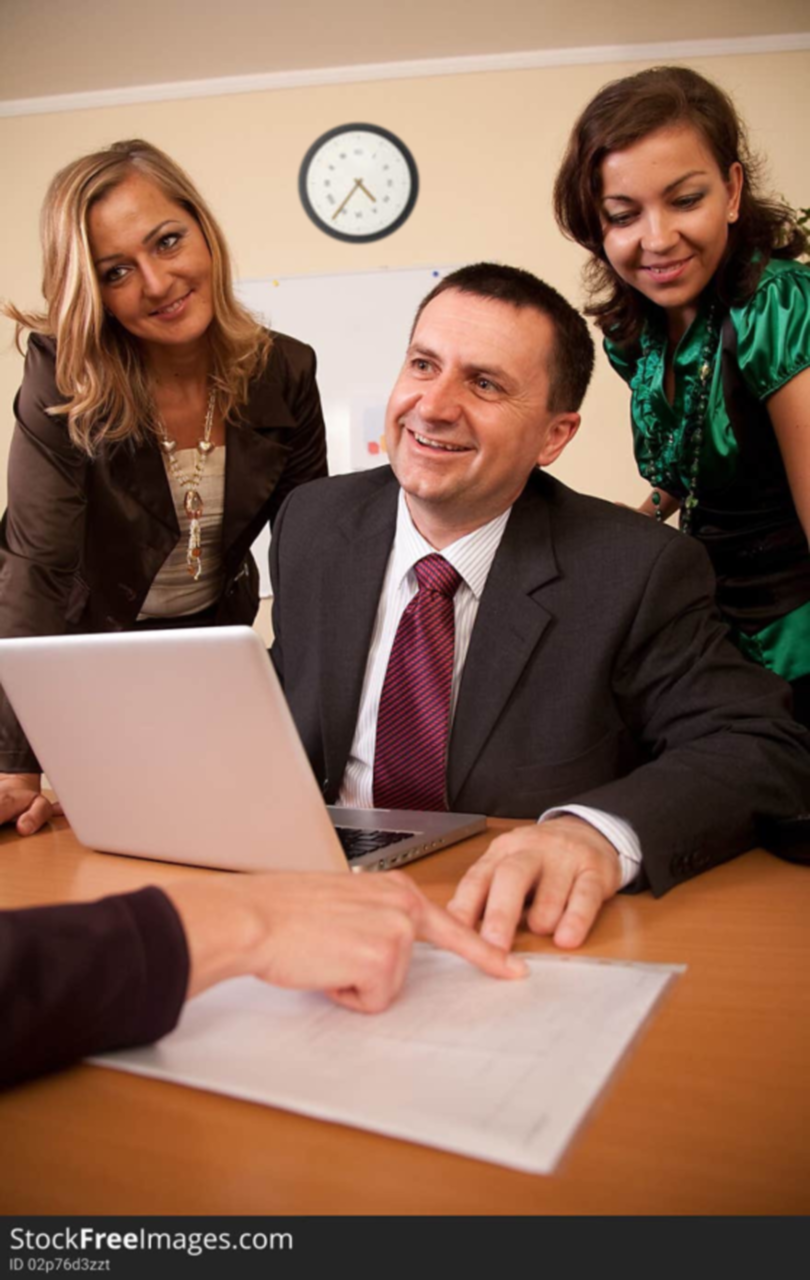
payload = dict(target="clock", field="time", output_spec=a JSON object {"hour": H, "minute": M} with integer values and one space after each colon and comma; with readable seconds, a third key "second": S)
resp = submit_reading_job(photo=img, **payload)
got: {"hour": 4, "minute": 36}
